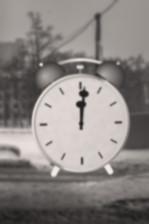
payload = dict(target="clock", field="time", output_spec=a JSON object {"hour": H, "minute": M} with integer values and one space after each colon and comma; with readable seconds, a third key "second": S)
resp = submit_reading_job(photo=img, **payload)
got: {"hour": 12, "minute": 1}
